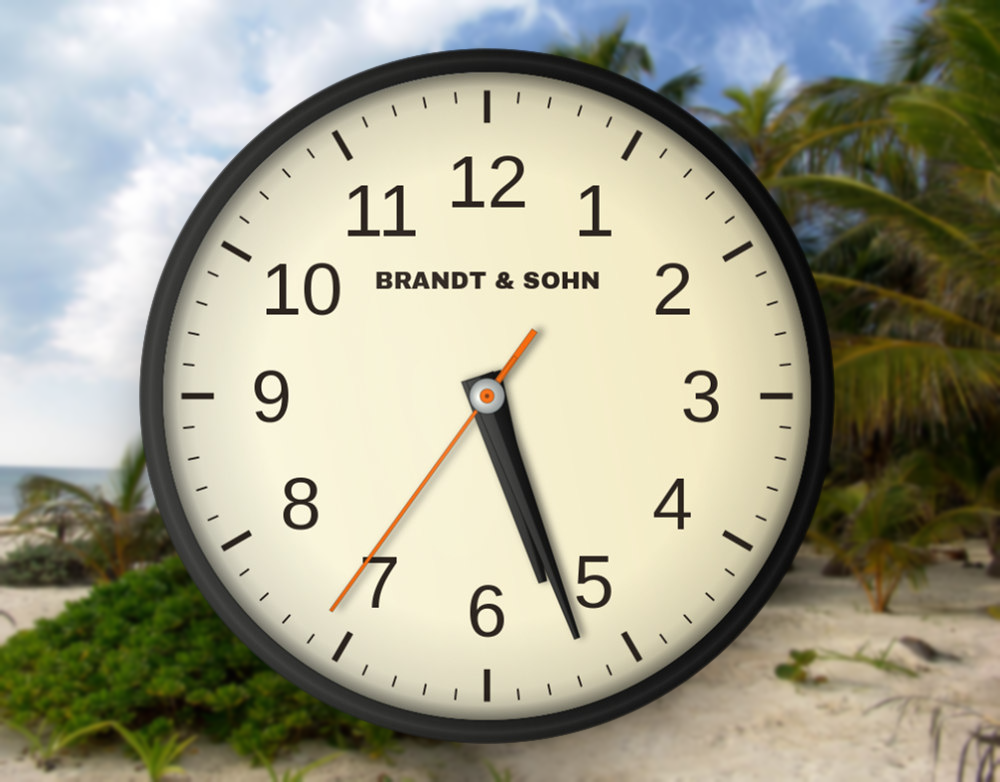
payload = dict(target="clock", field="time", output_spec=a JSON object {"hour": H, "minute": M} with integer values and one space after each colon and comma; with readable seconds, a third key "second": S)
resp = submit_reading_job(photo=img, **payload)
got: {"hour": 5, "minute": 26, "second": 36}
